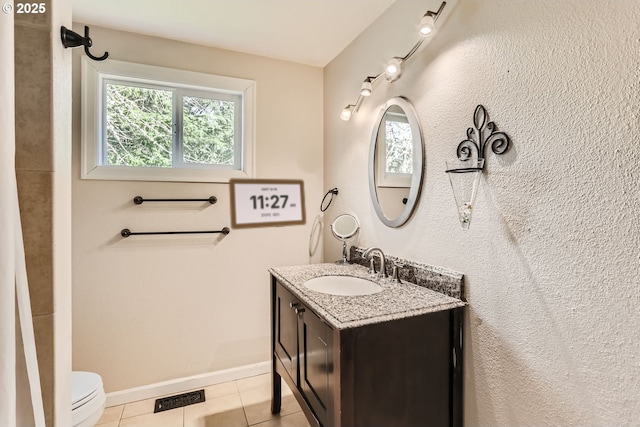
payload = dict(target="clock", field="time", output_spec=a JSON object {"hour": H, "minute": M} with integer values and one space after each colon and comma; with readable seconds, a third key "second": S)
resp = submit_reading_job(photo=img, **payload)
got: {"hour": 11, "minute": 27}
